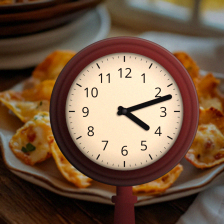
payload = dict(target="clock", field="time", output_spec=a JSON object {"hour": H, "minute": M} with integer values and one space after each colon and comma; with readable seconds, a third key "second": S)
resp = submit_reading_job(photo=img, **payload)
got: {"hour": 4, "minute": 12}
